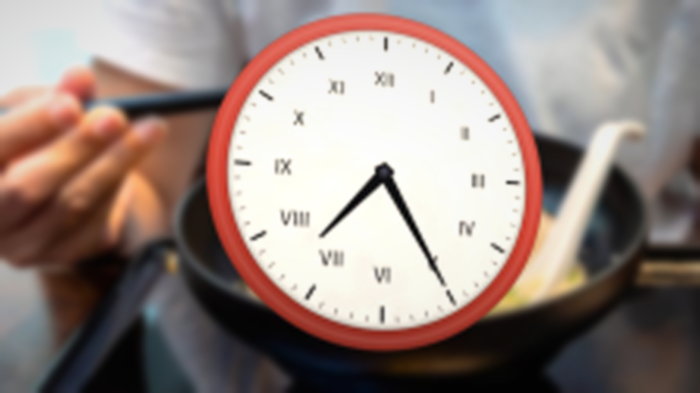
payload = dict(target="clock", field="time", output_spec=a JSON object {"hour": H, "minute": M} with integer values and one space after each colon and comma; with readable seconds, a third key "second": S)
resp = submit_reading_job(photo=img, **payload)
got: {"hour": 7, "minute": 25}
